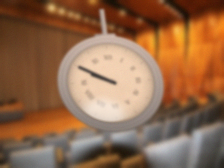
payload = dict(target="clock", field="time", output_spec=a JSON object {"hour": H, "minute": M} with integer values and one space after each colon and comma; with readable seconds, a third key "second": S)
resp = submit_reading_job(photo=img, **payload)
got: {"hour": 9, "minute": 50}
